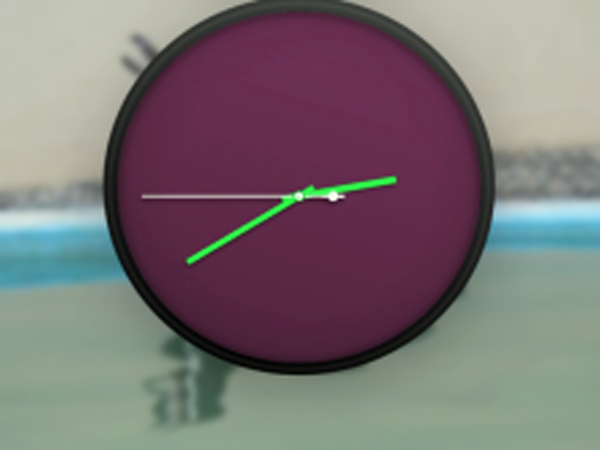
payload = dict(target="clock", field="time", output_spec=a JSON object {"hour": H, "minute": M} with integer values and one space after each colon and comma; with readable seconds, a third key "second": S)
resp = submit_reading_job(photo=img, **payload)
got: {"hour": 2, "minute": 39, "second": 45}
